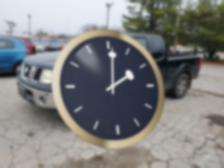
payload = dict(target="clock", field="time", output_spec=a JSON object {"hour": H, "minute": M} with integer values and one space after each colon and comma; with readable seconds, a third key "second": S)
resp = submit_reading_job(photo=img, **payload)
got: {"hour": 2, "minute": 1}
